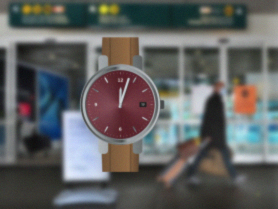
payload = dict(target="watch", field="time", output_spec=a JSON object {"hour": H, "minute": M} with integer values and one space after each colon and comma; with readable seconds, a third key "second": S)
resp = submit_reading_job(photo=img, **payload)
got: {"hour": 12, "minute": 3}
